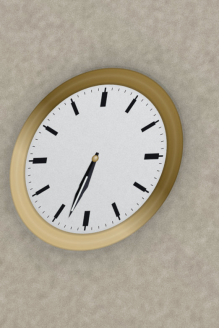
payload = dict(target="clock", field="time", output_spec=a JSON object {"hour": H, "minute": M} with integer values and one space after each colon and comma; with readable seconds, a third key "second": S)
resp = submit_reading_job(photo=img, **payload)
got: {"hour": 6, "minute": 33}
